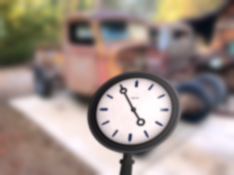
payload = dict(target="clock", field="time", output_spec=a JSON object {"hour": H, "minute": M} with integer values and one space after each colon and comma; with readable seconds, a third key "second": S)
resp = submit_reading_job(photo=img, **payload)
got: {"hour": 4, "minute": 55}
